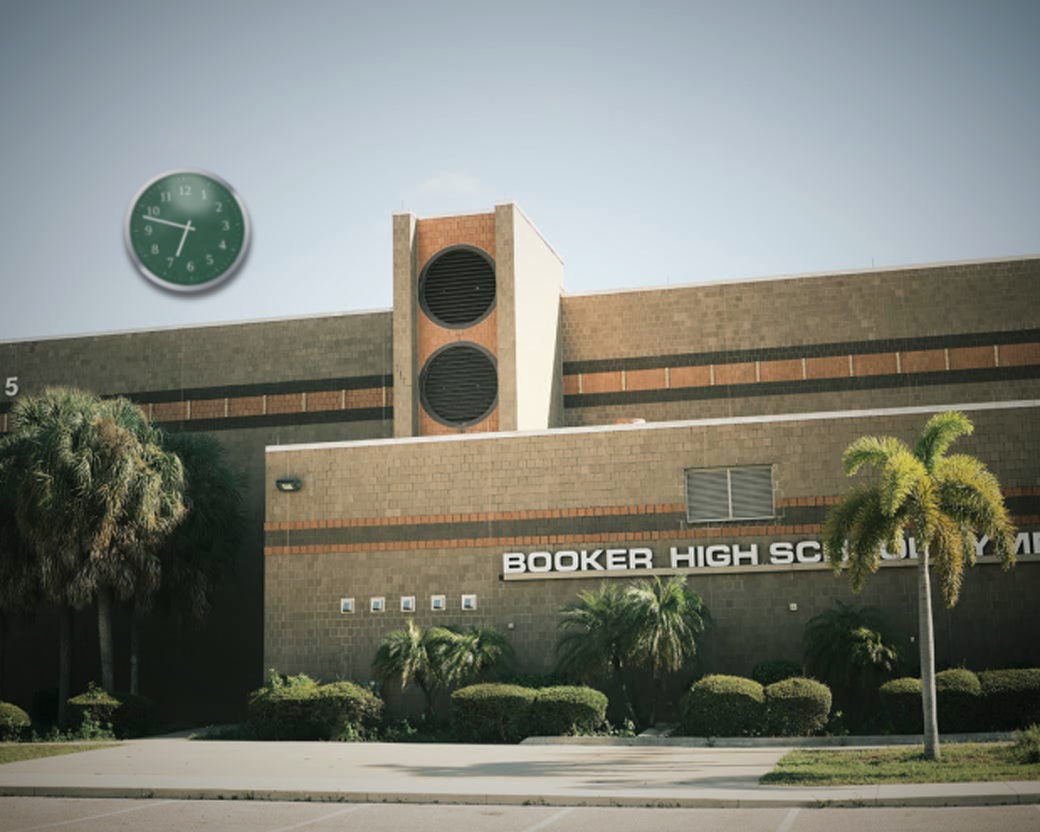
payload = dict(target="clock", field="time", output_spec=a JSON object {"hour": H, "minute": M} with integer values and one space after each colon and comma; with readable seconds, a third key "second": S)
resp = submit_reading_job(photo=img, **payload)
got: {"hour": 6, "minute": 48}
